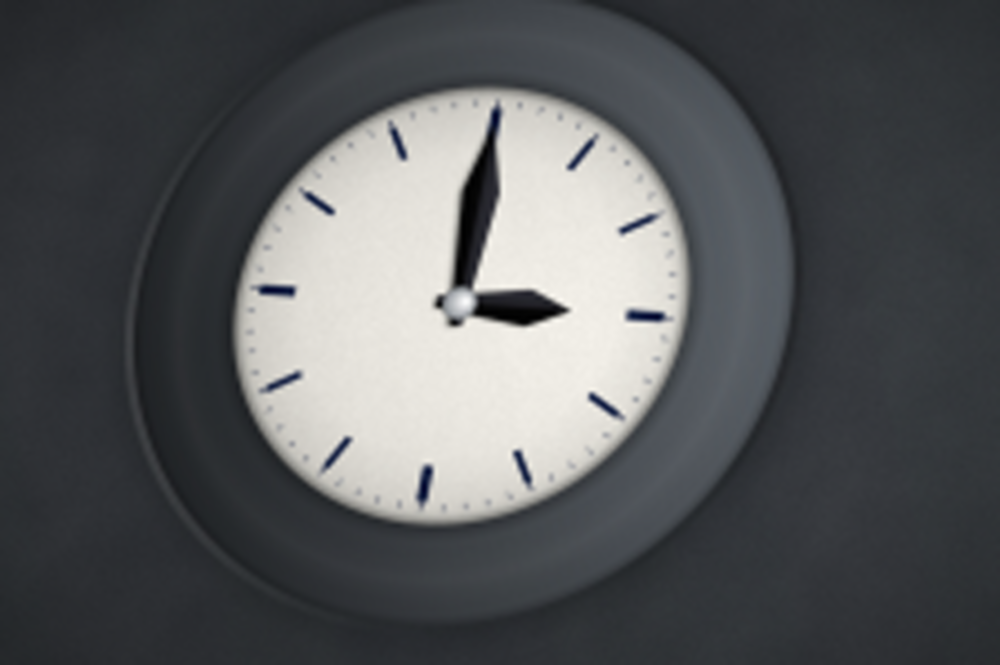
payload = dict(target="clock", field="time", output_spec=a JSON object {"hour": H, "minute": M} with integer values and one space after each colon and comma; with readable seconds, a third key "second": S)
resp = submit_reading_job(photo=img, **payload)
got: {"hour": 3, "minute": 0}
